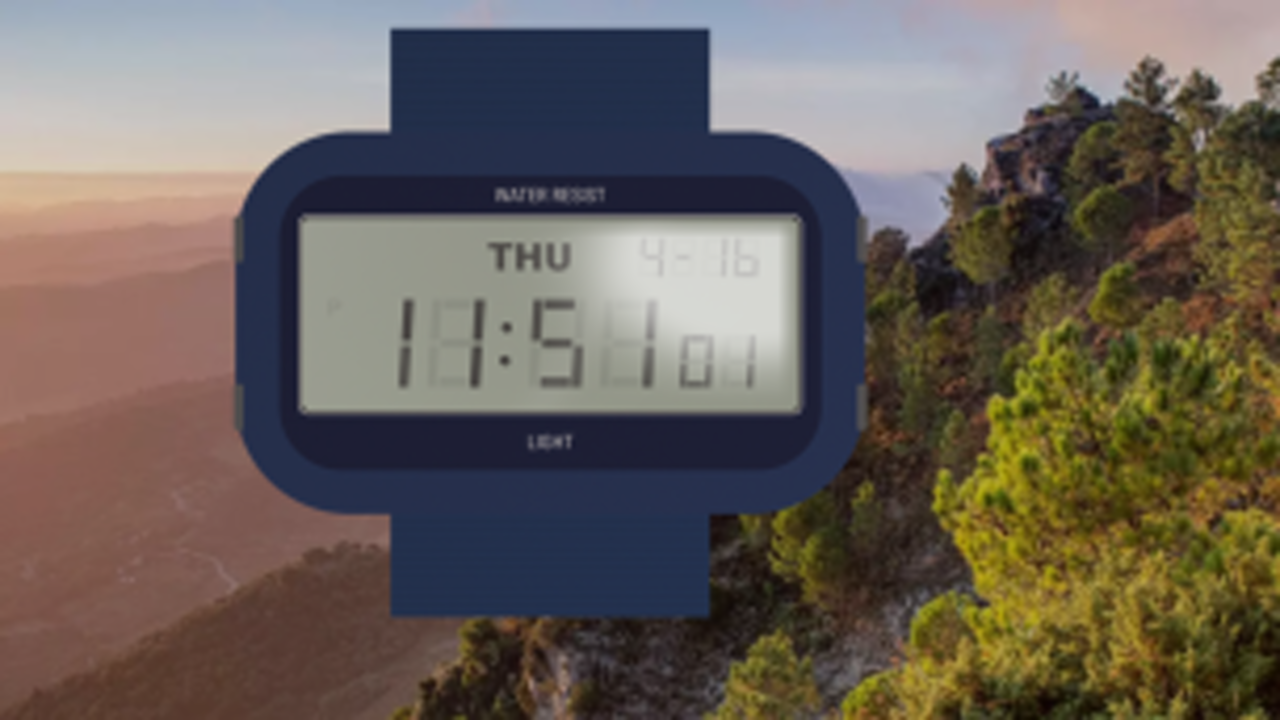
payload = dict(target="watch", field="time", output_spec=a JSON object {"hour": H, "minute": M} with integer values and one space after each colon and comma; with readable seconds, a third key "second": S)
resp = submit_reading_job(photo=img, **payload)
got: {"hour": 11, "minute": 51, "second": 1}
